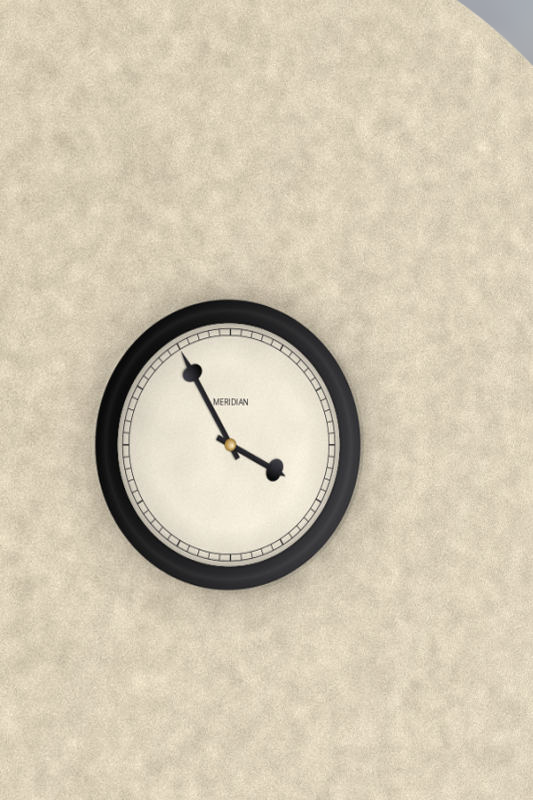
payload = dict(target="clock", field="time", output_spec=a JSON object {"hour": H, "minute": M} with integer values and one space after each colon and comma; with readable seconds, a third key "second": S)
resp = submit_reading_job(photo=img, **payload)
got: {"hour": 3, "minute": 55}
